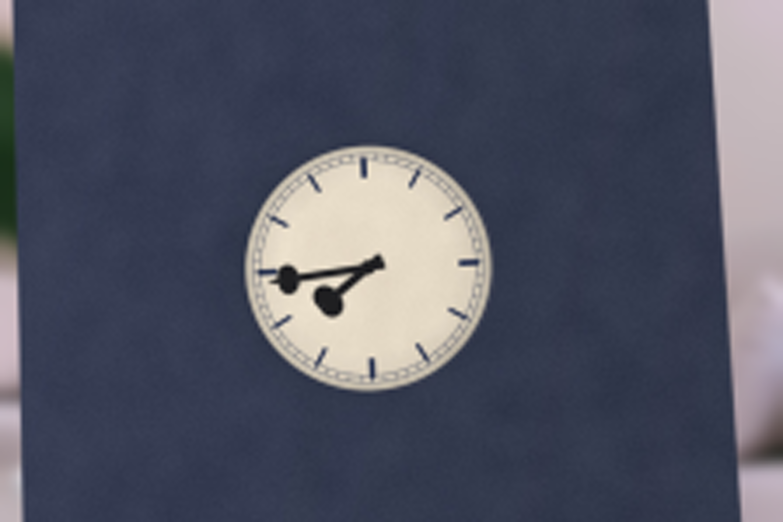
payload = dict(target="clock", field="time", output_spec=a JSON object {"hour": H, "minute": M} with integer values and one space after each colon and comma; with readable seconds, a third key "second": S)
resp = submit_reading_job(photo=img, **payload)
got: {"hour": 7, "minute": 44}
